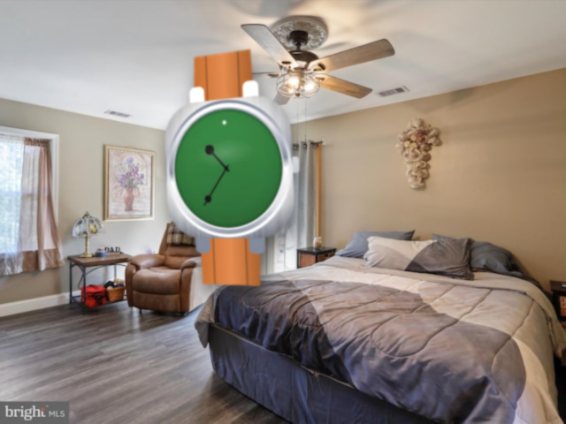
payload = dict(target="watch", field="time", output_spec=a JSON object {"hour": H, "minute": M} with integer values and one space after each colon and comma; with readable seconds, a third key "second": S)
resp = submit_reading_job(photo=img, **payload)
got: {"hour": 10, "minute": 36}
